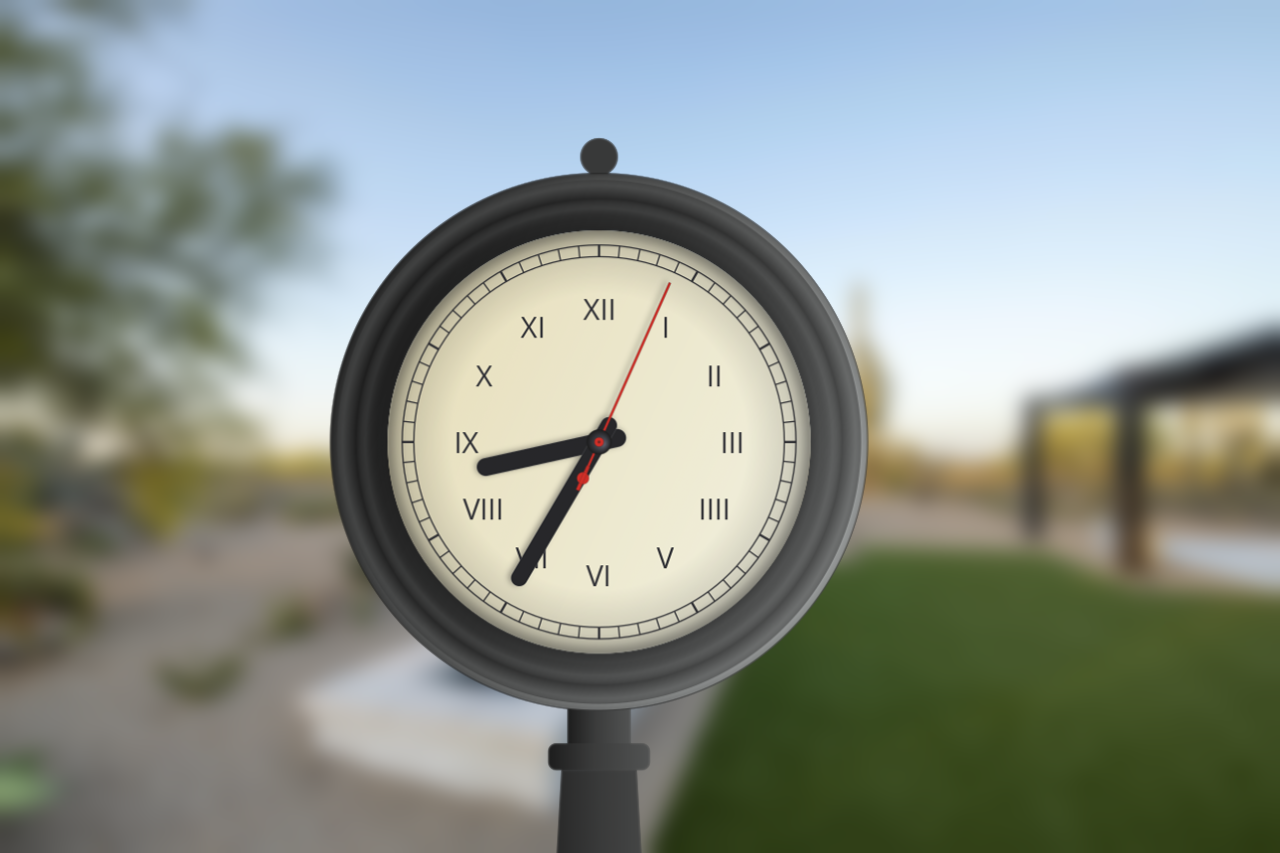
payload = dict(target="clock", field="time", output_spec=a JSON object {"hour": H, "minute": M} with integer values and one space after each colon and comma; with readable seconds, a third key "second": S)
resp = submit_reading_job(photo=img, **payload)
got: {"hour": 8, "minute": 35, "second": 4}
